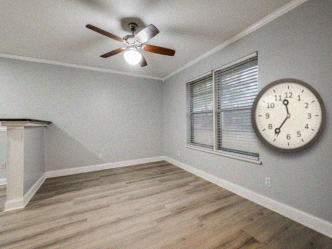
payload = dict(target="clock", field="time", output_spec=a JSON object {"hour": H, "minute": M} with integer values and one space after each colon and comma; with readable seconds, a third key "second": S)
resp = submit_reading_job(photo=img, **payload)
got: {"hour": 11, "minute": 36}
